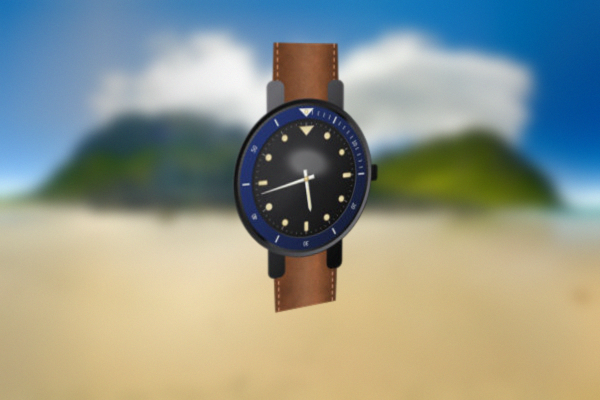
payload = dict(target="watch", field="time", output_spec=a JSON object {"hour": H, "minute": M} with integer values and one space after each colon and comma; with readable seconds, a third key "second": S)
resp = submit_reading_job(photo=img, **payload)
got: {"hour": 5, "minute": 43}
